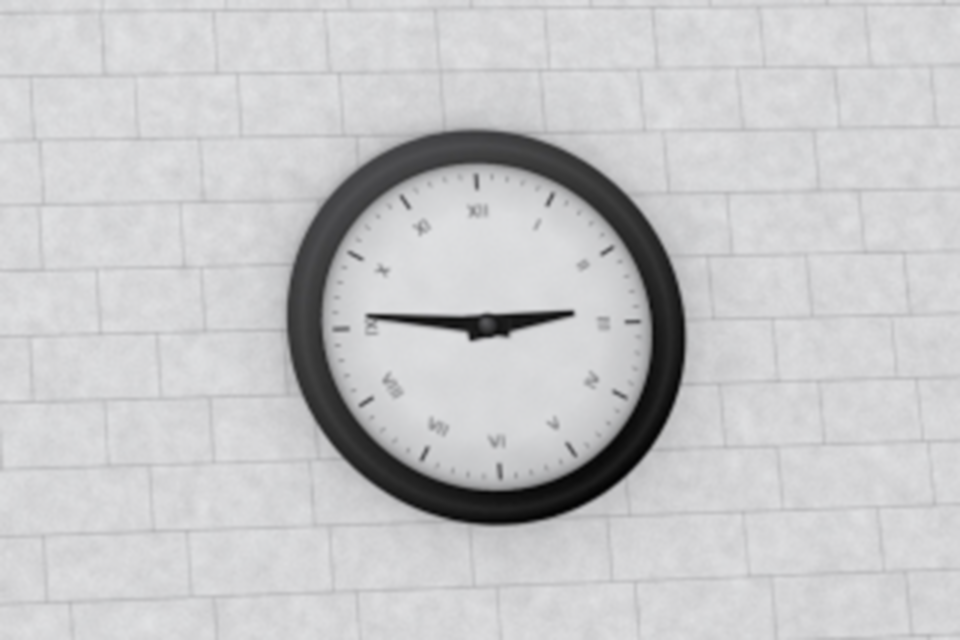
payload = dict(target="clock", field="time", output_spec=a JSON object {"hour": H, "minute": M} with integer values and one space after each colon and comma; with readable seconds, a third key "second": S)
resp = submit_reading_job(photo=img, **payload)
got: {"hour": 2, "minute": 46}
